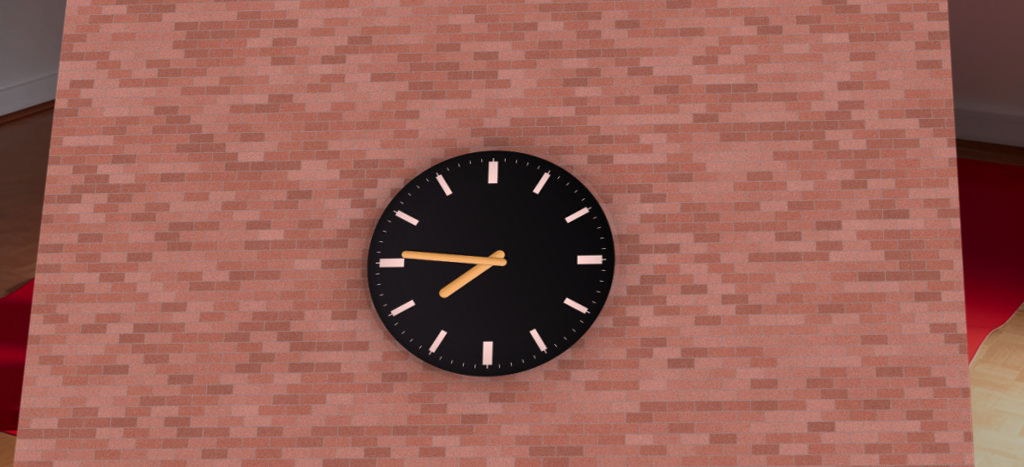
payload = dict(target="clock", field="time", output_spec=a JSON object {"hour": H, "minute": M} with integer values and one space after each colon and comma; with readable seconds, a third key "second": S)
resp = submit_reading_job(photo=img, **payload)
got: {"hour": 7, "minute": 46}
